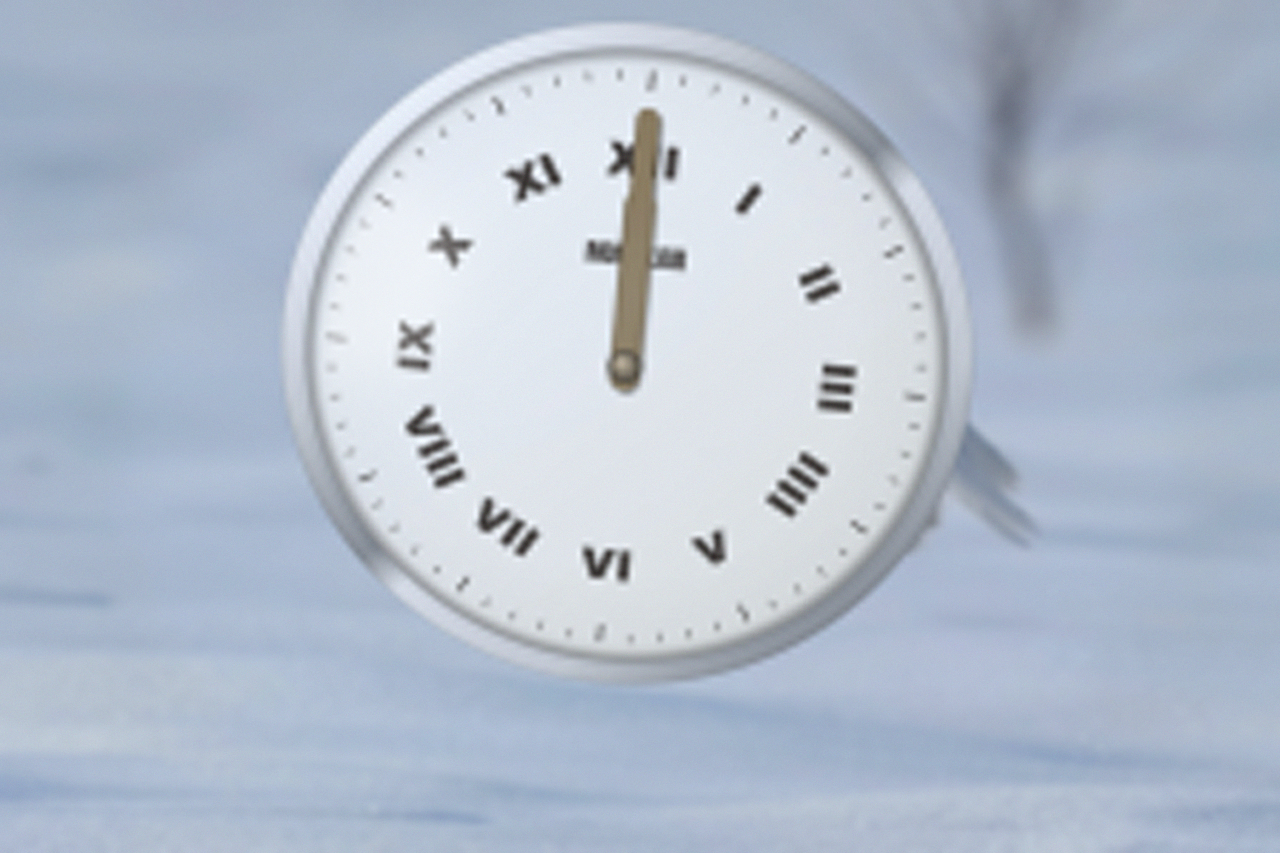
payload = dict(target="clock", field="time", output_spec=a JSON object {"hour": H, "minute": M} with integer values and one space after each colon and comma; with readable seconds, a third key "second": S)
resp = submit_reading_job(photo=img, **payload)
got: {"hour": 12, "minute": 0}
